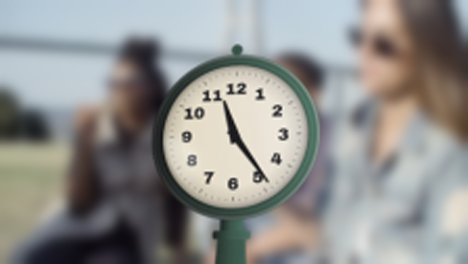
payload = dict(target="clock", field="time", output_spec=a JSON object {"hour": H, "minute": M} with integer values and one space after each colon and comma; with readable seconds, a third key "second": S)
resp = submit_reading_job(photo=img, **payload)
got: {"hour": 11, "minute": 24}
